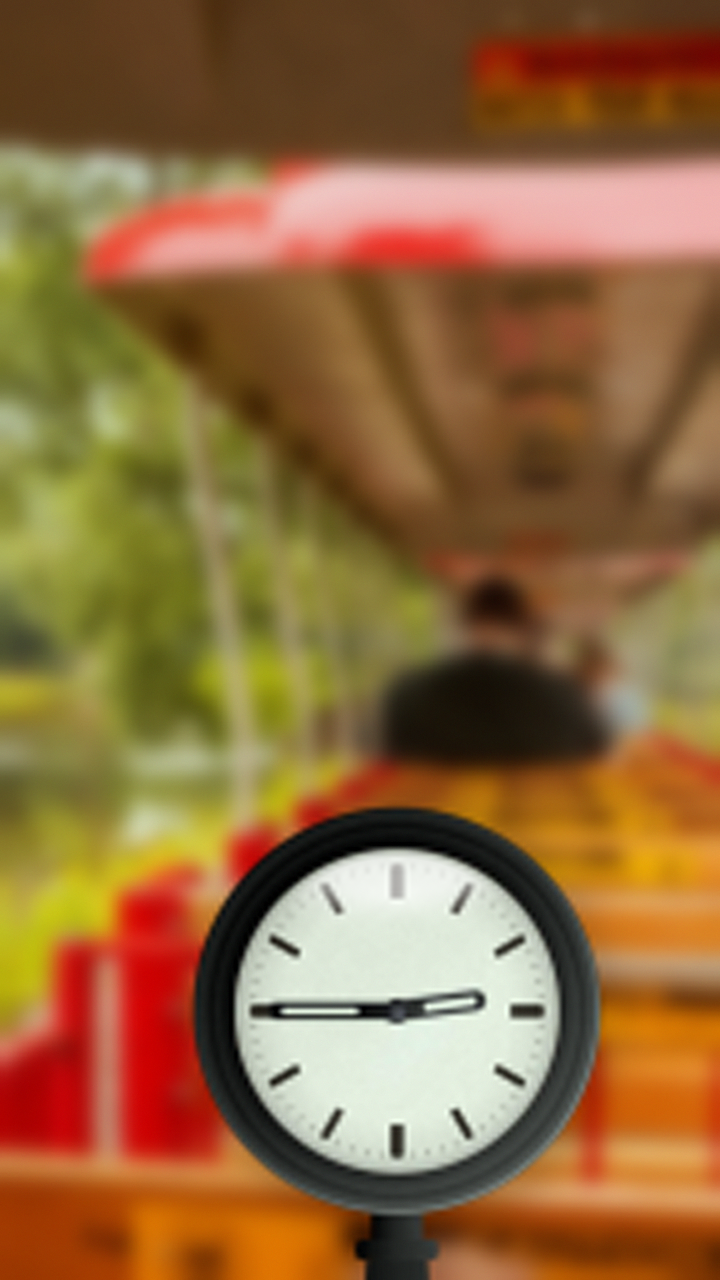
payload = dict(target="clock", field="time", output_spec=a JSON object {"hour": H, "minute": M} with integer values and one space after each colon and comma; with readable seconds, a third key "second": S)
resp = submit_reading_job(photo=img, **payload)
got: {"hour": 2, "minute": 45}
